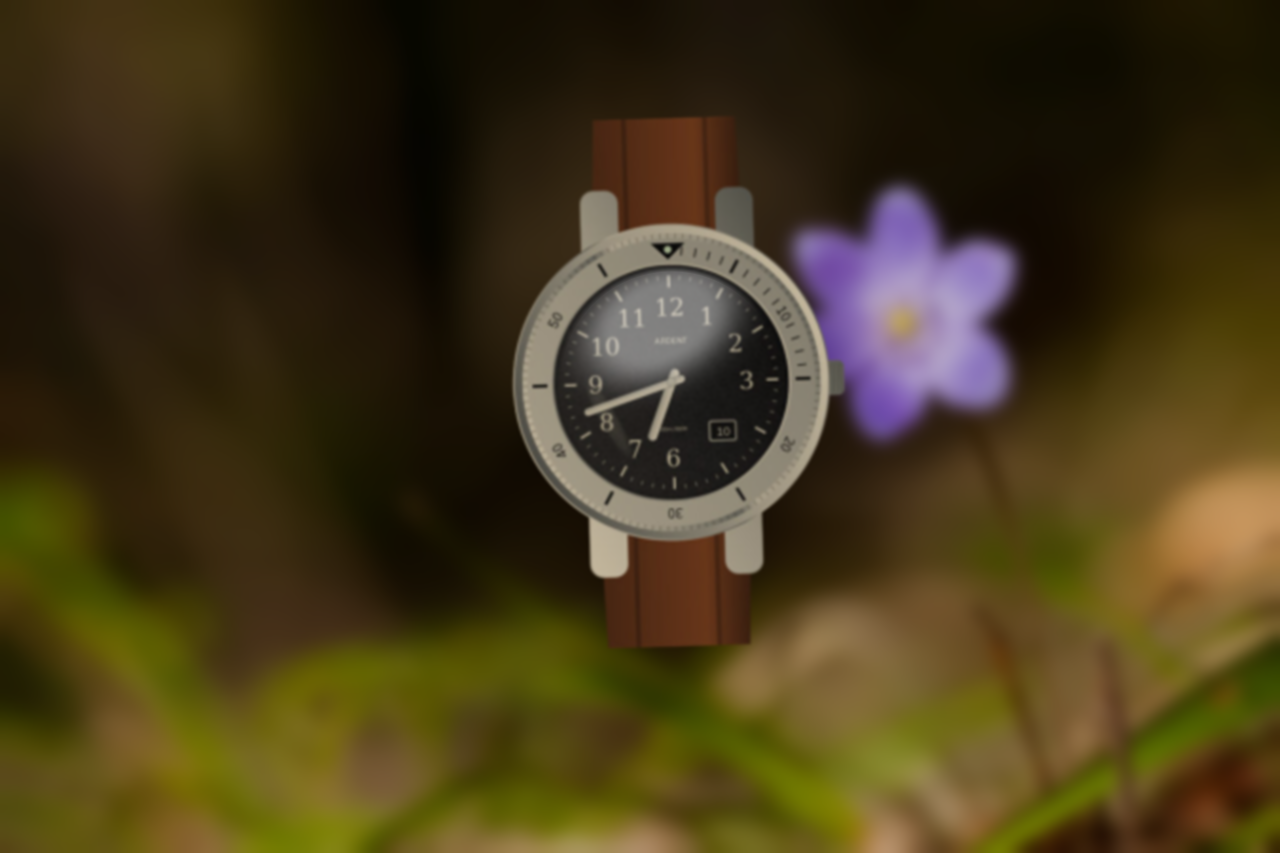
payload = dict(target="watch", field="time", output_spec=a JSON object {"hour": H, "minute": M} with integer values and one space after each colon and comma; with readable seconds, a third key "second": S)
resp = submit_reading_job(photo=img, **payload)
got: {"hour": 6, "minute": 42}
